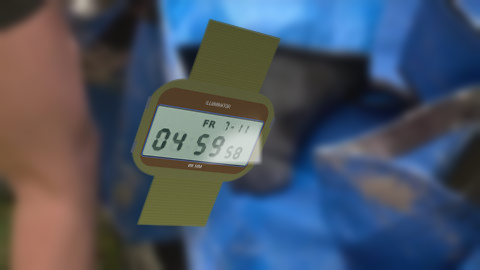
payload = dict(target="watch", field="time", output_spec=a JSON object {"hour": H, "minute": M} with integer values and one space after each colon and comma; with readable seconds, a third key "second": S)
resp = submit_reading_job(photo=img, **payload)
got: {"hour": 4, "minute": 59, "second": 58}
